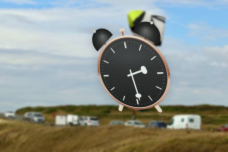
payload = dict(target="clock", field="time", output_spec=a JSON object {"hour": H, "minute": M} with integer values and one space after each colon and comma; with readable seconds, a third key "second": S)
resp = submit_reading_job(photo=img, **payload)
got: {"hour": 2, "minute": 29}
